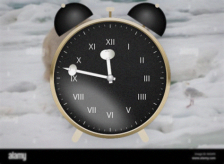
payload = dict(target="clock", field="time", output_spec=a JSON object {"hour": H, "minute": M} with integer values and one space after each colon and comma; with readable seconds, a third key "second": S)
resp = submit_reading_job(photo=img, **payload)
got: {"hour": 11, "minute": 47}
